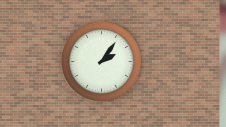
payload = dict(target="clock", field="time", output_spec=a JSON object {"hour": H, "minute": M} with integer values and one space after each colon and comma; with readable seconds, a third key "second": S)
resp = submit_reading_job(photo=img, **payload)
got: {"hour": 2, "minute": 6}
